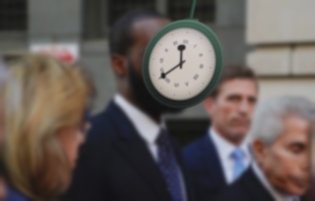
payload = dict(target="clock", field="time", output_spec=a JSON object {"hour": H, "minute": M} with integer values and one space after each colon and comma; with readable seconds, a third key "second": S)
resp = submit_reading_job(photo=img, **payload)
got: {"hour": 11, "minute": 38}
